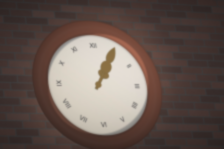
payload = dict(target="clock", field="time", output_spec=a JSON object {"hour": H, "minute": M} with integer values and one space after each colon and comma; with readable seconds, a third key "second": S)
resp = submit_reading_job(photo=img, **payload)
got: {"hour": 1, "minute": 5}
